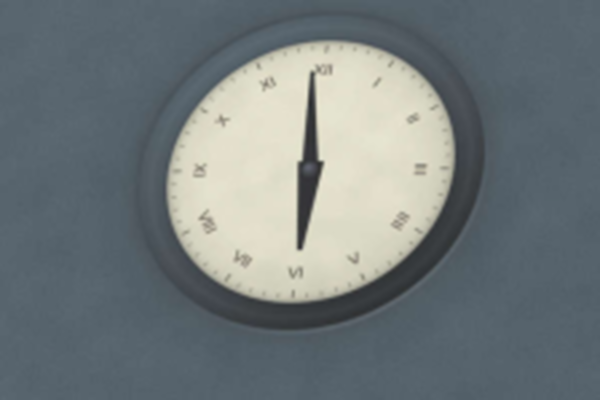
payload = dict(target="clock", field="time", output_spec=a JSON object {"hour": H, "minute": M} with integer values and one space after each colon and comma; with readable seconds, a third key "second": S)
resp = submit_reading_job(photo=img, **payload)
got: {"hour": 5, "minute": 59}
